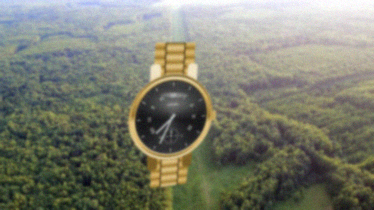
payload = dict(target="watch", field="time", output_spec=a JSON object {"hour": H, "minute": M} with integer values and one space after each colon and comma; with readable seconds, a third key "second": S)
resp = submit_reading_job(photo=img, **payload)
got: {"hour": 7, "minute": 34}
